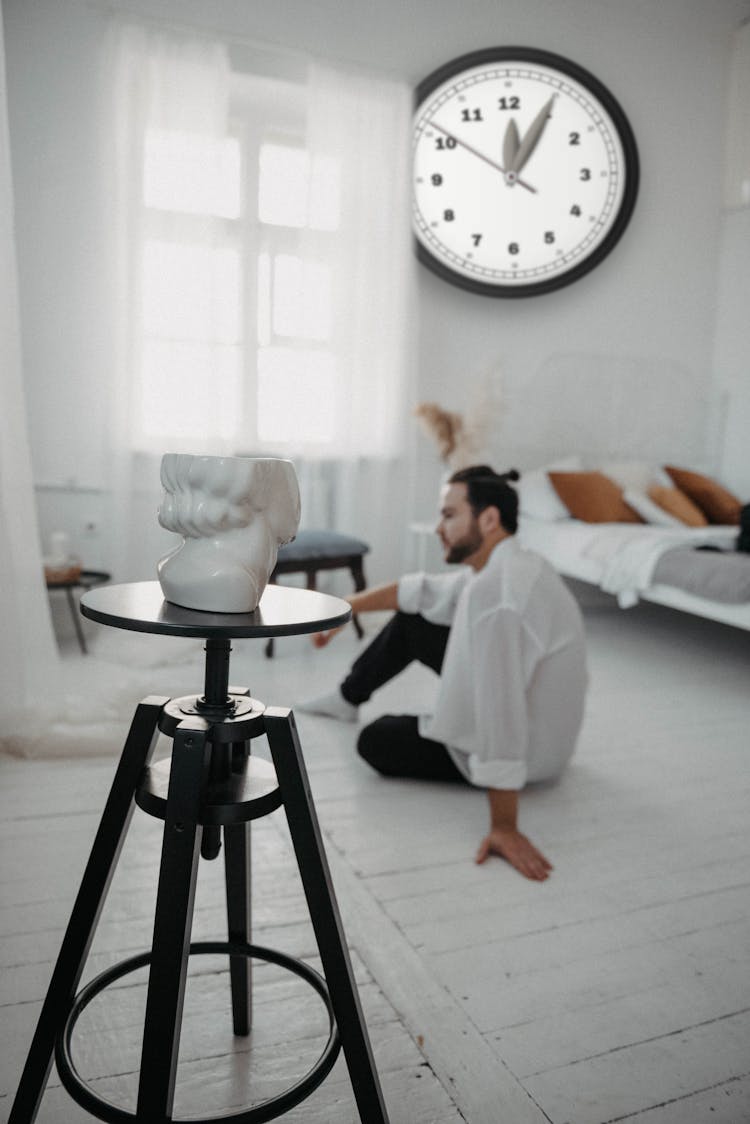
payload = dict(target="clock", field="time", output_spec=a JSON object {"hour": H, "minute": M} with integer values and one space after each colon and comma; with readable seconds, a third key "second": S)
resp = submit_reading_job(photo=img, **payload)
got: {"hour": 12, "minute": 4, "second": 51}
